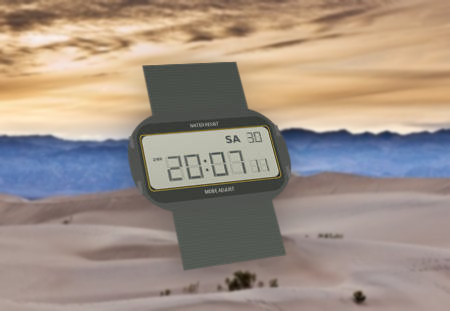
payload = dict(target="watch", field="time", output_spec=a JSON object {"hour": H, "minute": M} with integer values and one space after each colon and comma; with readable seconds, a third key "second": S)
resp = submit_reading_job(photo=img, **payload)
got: {"hour": 20, "minute": 7, "second": 11}
